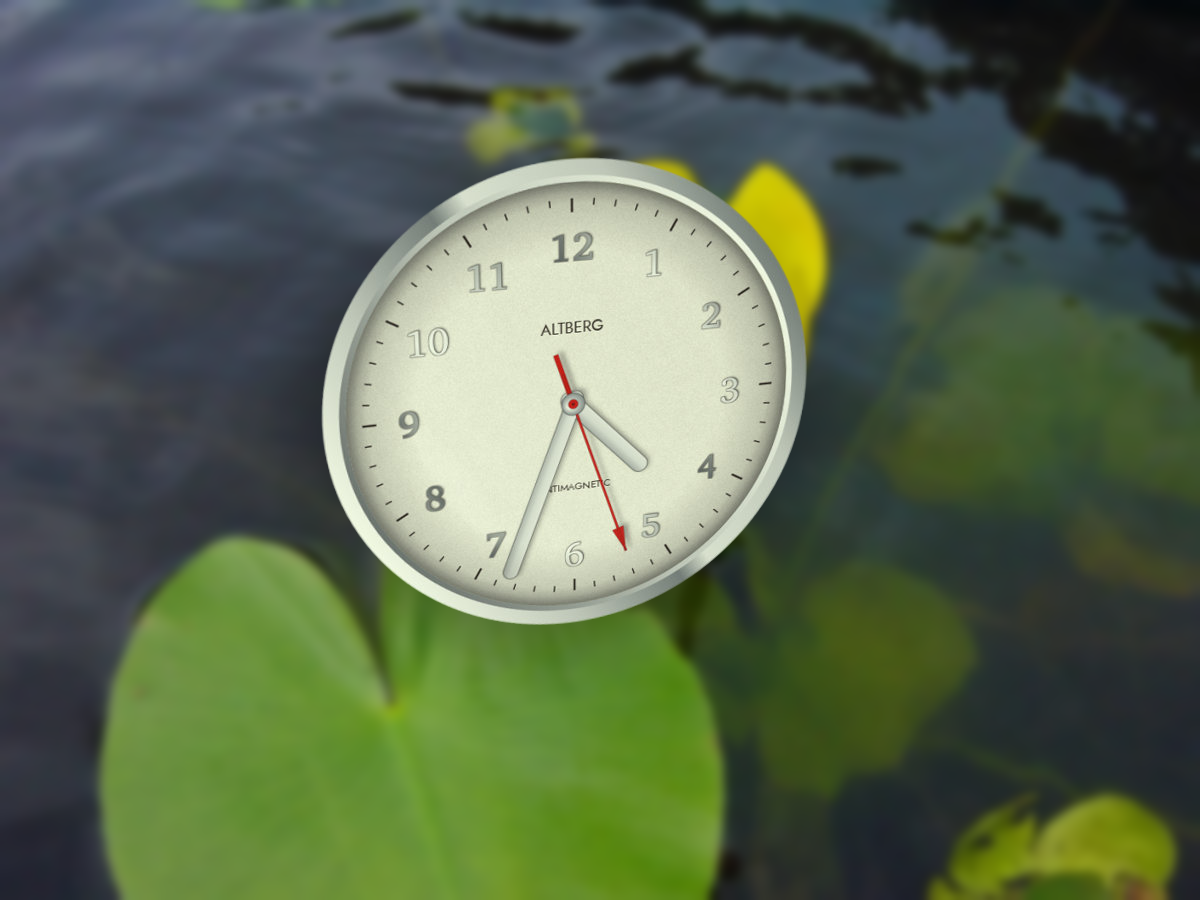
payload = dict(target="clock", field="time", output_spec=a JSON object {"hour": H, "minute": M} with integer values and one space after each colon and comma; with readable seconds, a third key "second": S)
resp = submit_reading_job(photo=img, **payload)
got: {"hour": 4, "minute": 33, "second": 27}
